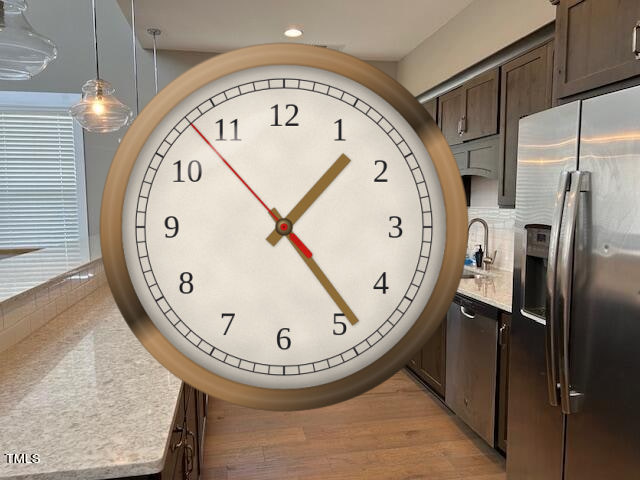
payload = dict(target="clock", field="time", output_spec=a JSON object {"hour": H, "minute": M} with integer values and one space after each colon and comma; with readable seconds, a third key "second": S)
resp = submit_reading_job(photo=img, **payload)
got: {"hour": 1, "minute": 23, "second": 53}
